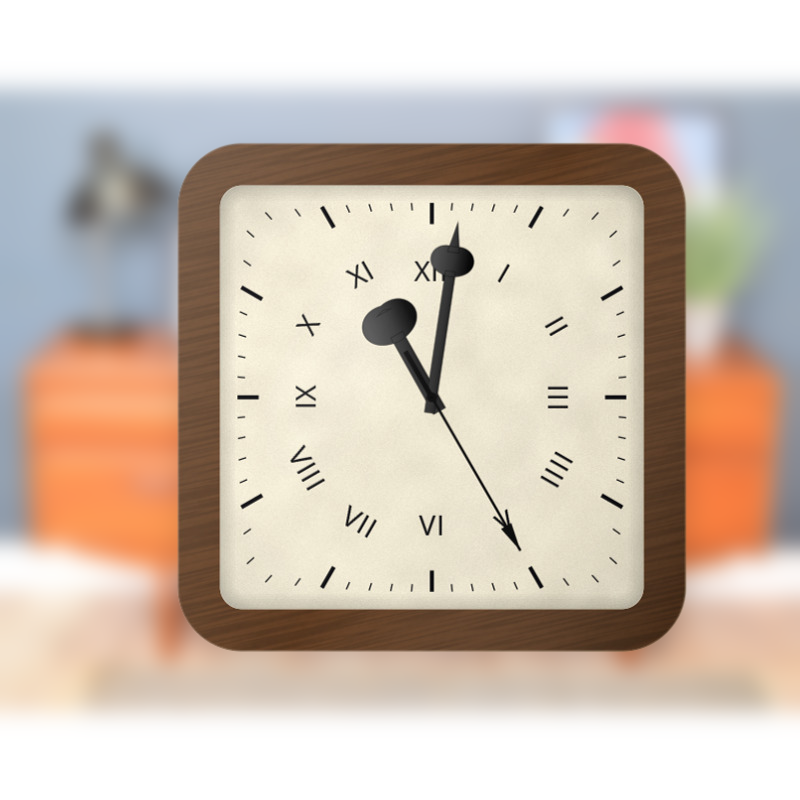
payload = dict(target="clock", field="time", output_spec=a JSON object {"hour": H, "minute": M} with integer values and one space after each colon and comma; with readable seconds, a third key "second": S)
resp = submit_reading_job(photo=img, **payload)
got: {"hour": 11, "minute": 1, "second": 25}
